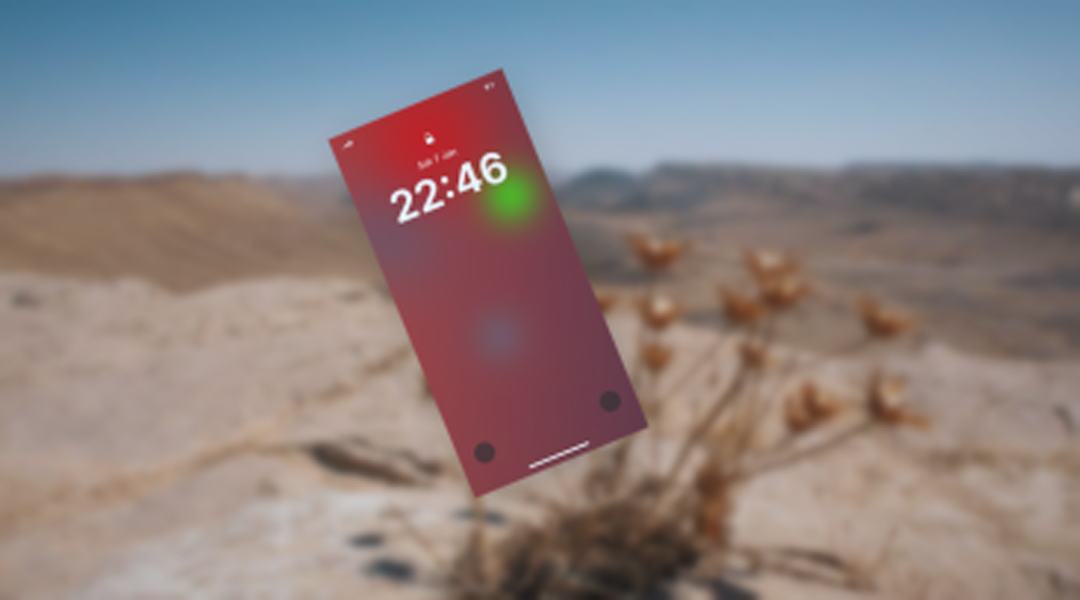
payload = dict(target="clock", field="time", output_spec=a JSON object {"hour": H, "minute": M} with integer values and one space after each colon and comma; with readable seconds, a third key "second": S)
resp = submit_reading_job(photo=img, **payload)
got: {"hour": 22, "minute": 46}
